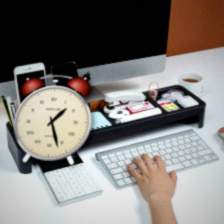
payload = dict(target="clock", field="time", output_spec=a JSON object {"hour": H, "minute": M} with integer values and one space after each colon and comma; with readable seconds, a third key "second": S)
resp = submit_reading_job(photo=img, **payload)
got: {"hour": 1, "minute": 27}
